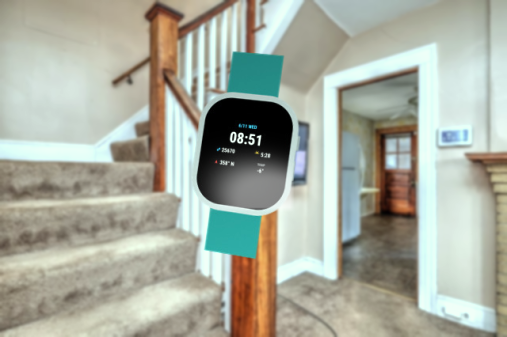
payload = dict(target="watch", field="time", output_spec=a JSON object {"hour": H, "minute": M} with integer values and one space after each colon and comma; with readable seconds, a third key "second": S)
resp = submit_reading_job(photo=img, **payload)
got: {"hour": 8, "minute": 51}
